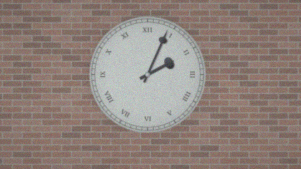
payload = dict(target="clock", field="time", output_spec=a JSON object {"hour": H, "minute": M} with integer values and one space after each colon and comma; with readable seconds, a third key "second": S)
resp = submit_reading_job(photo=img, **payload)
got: {"hour": 2, "minute": 4}
